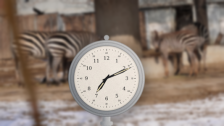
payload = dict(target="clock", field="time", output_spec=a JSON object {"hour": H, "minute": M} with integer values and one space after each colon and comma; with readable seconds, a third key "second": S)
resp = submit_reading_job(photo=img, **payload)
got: {"hour": 7, "minute": 11}
